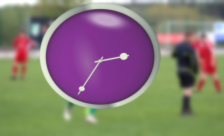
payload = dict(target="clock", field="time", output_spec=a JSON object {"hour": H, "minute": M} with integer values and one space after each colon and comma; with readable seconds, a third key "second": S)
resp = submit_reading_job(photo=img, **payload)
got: {"hour": 2, "minute": 35}
